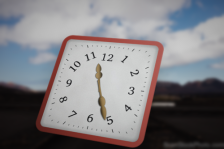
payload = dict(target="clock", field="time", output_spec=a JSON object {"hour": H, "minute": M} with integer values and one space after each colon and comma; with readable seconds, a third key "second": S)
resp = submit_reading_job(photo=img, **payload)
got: {"hour": 11, "minute": 26}
